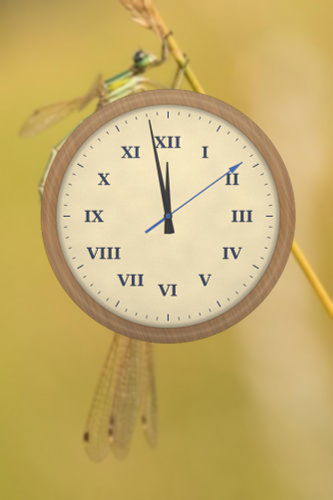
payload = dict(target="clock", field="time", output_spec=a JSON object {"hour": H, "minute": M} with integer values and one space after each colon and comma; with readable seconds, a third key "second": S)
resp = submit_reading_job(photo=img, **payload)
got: {"hour": 11, "minute": 58, "second": 9}
